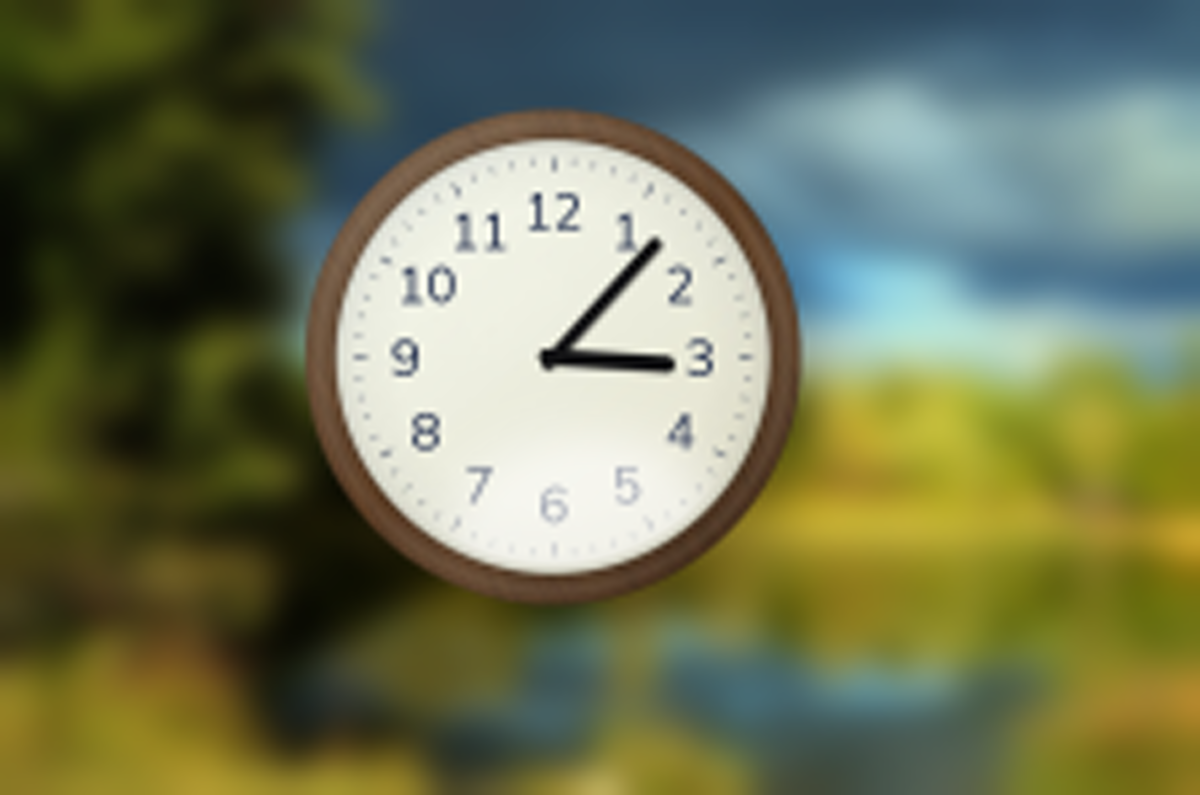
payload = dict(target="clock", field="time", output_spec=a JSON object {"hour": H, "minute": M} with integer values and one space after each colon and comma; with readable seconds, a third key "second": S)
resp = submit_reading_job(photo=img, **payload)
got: {"hour": 3, "minute": 7}
